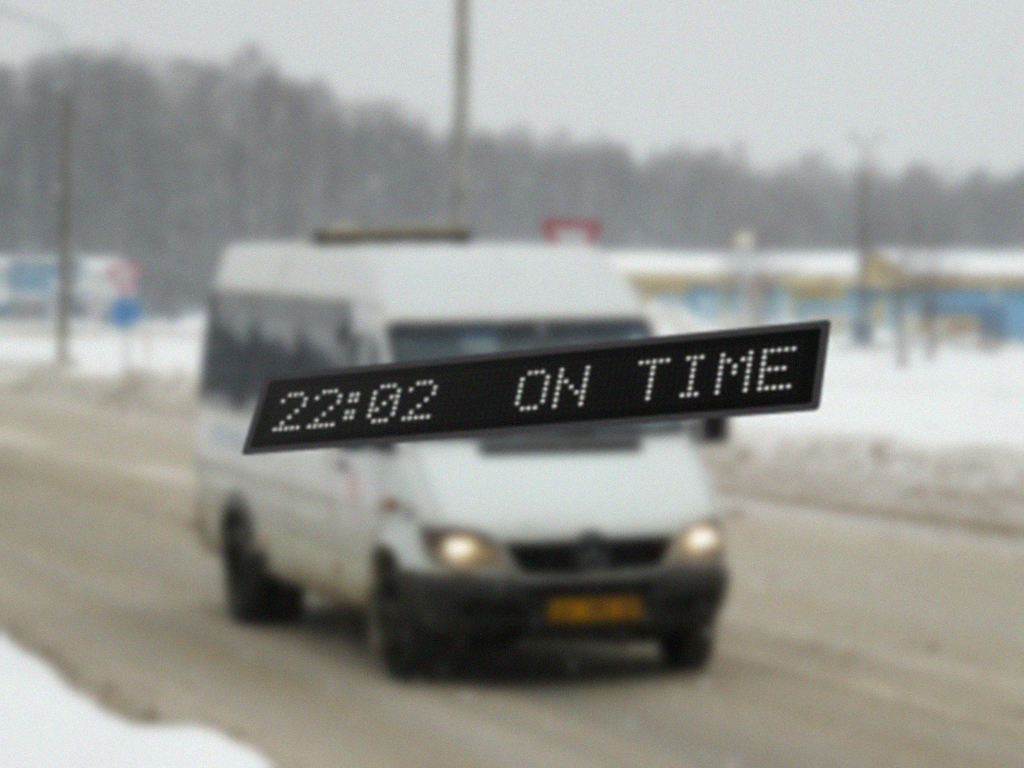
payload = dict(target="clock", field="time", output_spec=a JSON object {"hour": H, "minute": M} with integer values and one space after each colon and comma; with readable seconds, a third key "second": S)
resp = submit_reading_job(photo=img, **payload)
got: {"hour": 22, "minute": 2}
